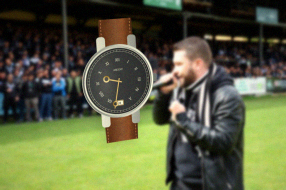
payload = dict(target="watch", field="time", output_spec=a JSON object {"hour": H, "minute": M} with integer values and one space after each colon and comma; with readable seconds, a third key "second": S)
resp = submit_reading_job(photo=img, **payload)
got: {"hour": 9, "minute": 32}
